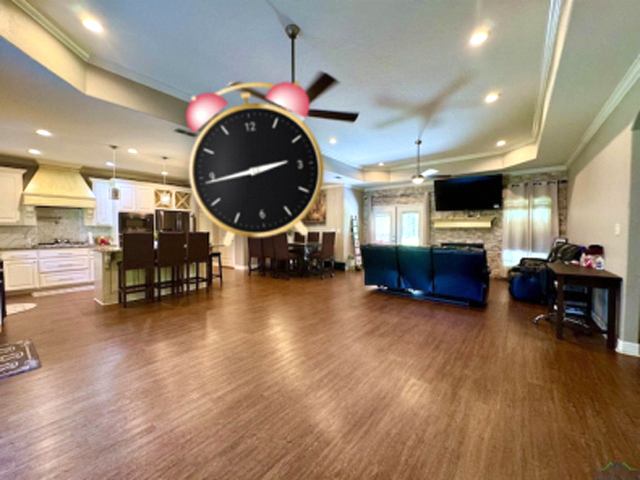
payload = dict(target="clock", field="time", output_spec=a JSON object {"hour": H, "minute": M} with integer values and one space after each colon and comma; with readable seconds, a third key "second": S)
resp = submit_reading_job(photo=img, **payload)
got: {"hour": 2, "minute": 44}
